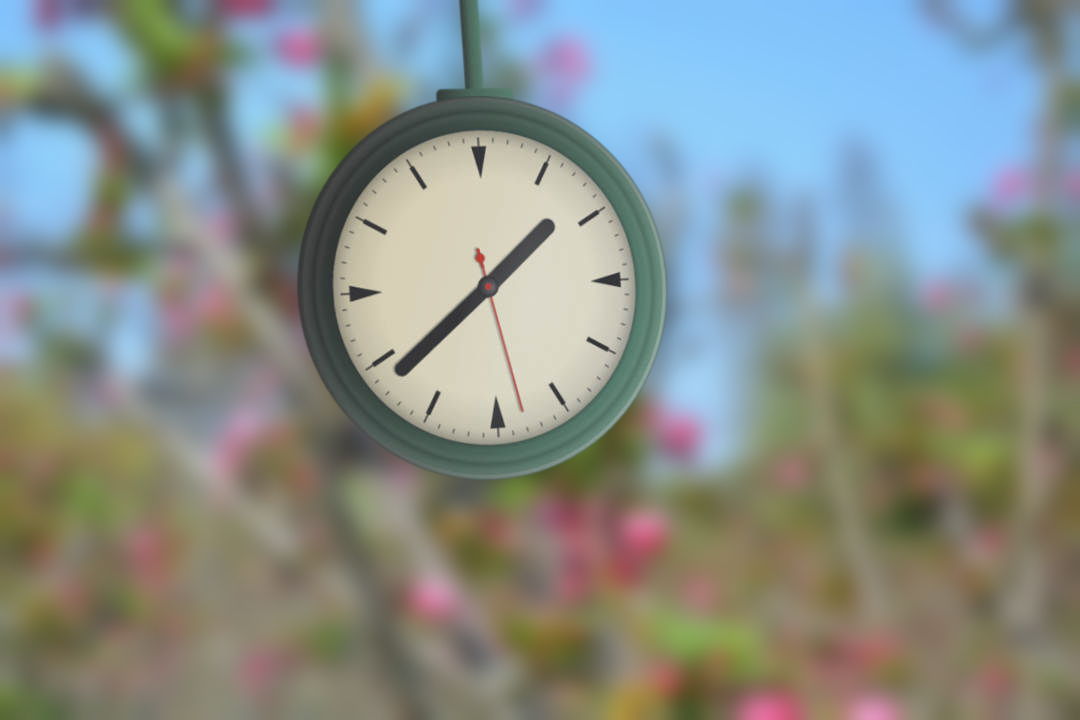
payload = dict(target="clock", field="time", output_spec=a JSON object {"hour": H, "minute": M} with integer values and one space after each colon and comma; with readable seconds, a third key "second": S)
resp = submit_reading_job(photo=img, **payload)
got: {"hour": 1, "minute": 38, "second": 28}
